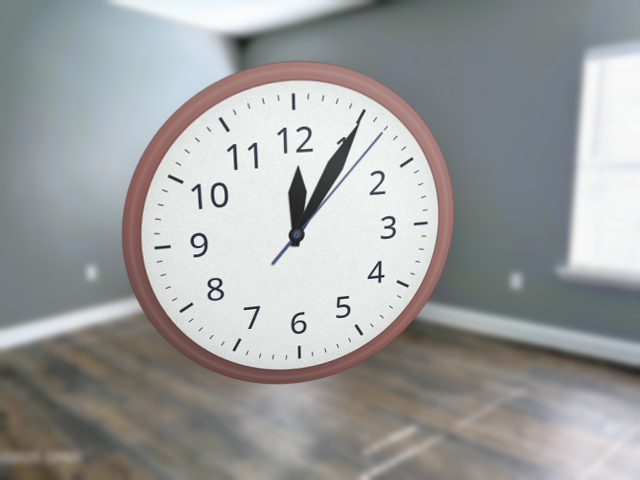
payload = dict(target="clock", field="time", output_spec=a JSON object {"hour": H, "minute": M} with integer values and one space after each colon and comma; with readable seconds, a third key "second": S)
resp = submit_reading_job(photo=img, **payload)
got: {"hour": 12, "minute": 5, "second": 7}
